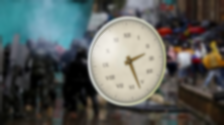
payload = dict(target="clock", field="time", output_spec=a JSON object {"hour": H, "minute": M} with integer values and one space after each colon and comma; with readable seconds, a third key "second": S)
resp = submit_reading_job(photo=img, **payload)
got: {"hour": 2, "minute": 27}
